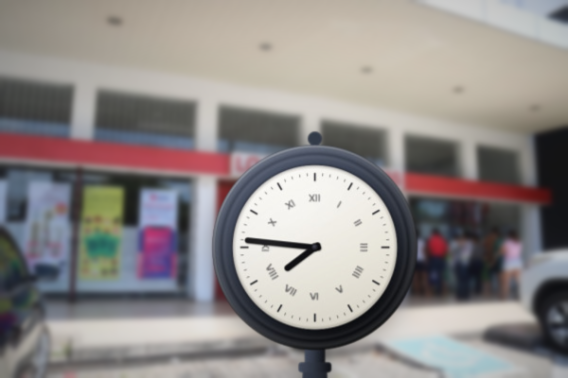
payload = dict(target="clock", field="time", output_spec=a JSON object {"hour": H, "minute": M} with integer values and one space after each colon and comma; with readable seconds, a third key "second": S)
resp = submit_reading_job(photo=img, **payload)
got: {"hour": 7, "minute": 46}
